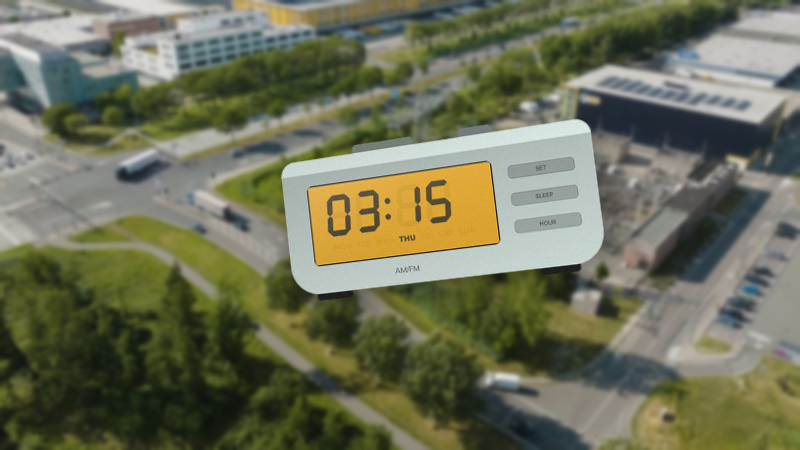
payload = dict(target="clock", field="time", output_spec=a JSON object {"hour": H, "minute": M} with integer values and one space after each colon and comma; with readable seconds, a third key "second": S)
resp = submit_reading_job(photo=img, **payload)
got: {"hour": 3, "minute": 15}
